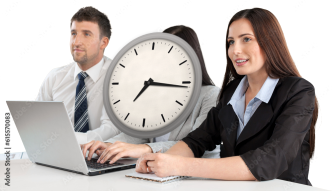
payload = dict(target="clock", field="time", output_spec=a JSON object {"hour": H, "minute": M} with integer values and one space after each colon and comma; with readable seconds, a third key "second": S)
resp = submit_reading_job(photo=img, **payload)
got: {"hour": 7, "minute": 16}
